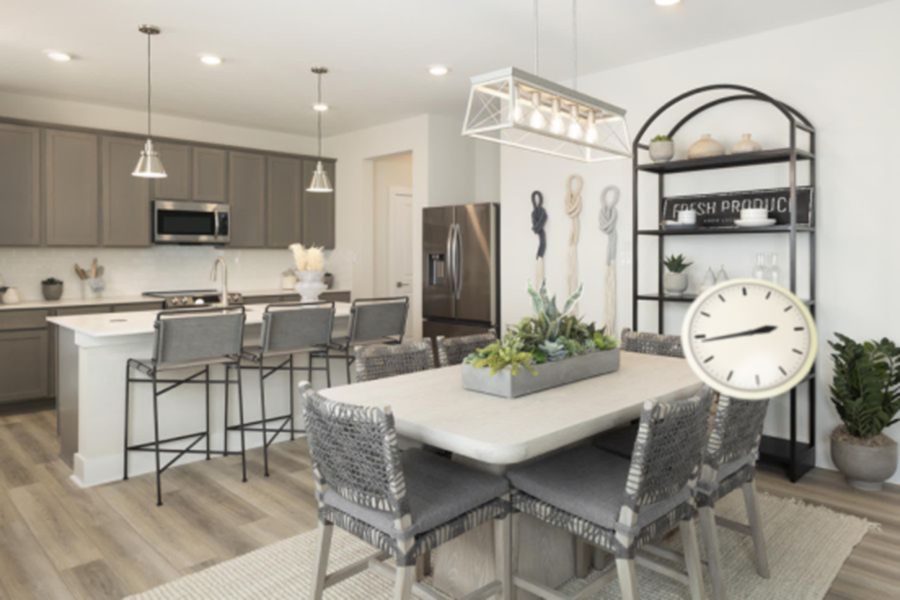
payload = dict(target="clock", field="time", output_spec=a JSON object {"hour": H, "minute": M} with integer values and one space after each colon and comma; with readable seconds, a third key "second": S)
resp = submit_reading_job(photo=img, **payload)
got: {"hour": 2, "minute": 44}
